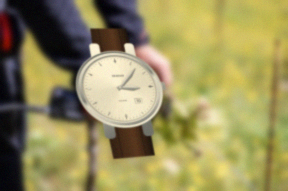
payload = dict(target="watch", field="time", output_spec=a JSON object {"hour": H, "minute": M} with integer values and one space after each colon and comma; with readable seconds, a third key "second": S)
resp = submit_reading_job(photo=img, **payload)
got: {"hour": 3, "minute": 7}
